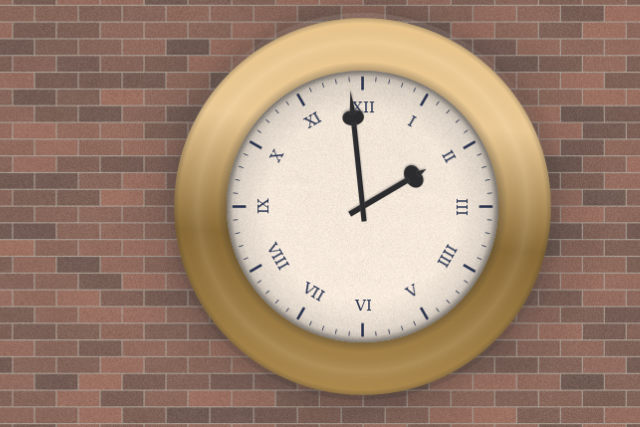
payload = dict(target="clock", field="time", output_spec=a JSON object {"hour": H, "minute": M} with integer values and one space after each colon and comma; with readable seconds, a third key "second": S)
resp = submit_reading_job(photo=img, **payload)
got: {"hour": 1, "minute": 59}
